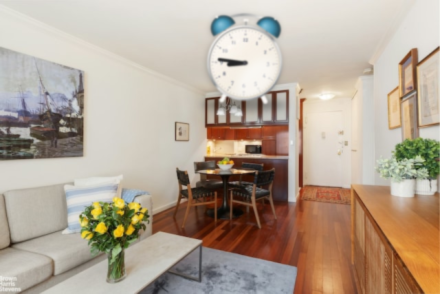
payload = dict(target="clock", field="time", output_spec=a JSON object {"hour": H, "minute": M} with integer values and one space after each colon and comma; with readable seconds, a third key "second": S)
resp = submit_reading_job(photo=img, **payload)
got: {"hour": 8, "minute": 46}
